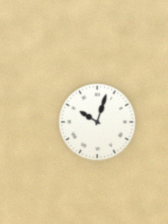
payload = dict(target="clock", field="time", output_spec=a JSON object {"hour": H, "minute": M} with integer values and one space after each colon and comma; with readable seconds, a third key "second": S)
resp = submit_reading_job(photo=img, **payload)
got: {"hour": 10, "minute": 3}
